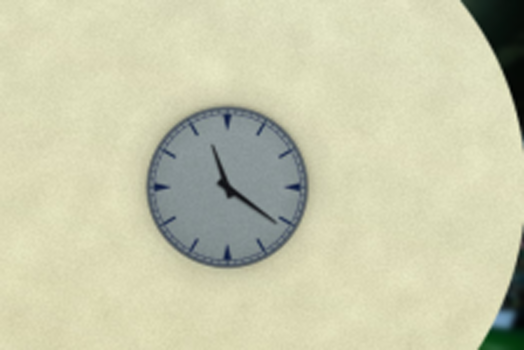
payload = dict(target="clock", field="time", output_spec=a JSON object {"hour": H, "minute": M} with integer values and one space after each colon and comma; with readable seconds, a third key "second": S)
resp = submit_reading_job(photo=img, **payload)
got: {"hour": 11, "minute": 21}
